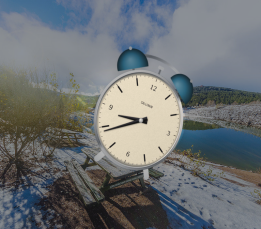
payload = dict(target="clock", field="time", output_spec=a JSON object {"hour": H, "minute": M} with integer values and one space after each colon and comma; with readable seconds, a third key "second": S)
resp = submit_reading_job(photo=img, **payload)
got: {"hour": 8, "minute": 39}
